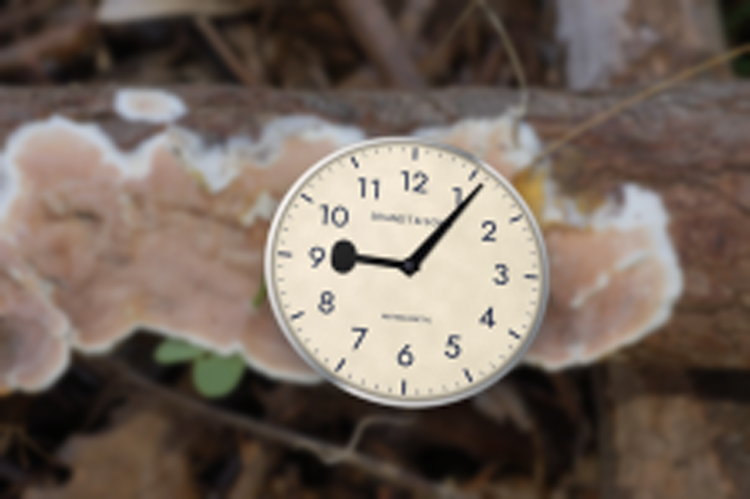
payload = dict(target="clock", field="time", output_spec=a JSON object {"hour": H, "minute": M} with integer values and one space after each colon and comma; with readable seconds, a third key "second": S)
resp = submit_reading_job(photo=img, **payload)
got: {"hour": 9, "minute": 6}
